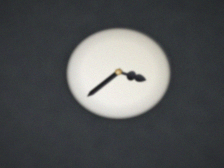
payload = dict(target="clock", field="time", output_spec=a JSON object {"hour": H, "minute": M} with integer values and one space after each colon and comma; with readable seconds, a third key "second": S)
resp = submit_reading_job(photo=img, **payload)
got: {"hour": 3, "minute": 38}
